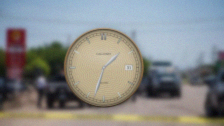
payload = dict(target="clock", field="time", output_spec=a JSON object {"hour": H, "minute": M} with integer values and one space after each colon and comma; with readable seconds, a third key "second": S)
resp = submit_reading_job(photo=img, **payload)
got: {"hour": 1, "minute": 33}
